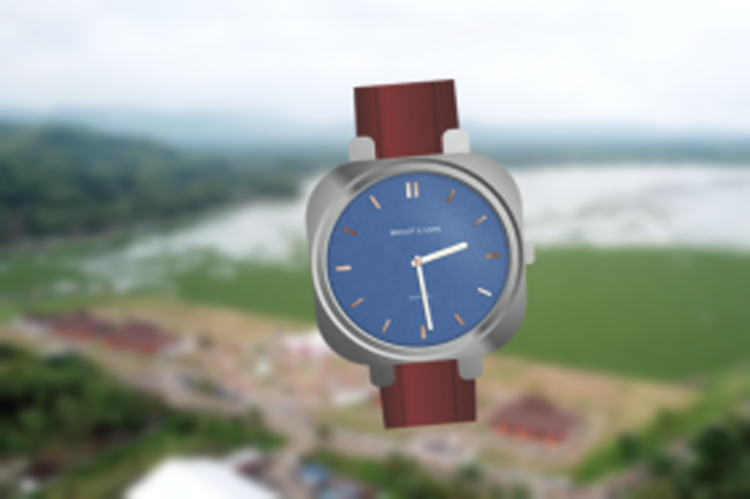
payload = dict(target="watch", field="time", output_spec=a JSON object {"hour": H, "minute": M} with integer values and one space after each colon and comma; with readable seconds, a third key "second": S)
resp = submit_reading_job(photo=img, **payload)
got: {"hour": 2, "minute": 29}
